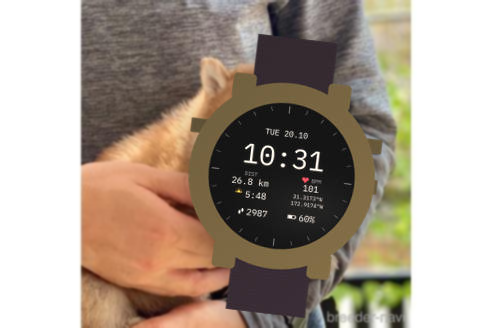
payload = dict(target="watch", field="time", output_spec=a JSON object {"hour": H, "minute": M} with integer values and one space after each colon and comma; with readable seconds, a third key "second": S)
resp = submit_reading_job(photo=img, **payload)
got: {"hour": 10, "minute": 31}
